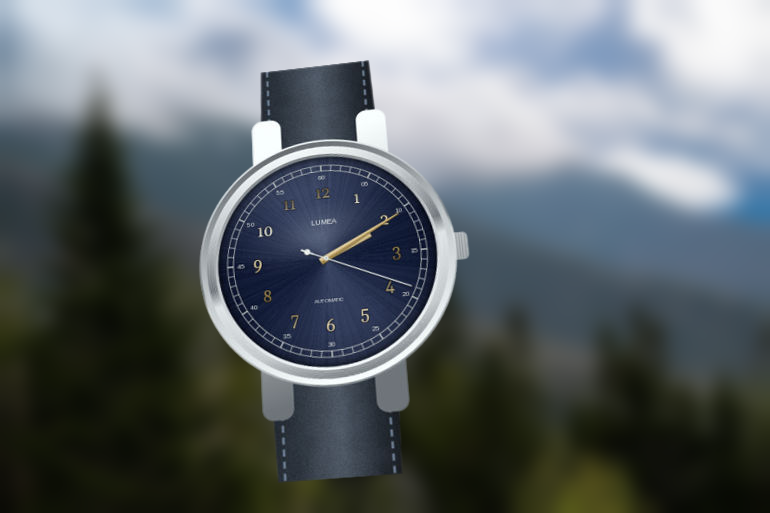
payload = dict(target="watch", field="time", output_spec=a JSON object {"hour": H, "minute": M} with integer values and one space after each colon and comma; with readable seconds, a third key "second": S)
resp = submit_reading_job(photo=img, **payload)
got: {"hour": 2, "minute": 10, "second": 19}
